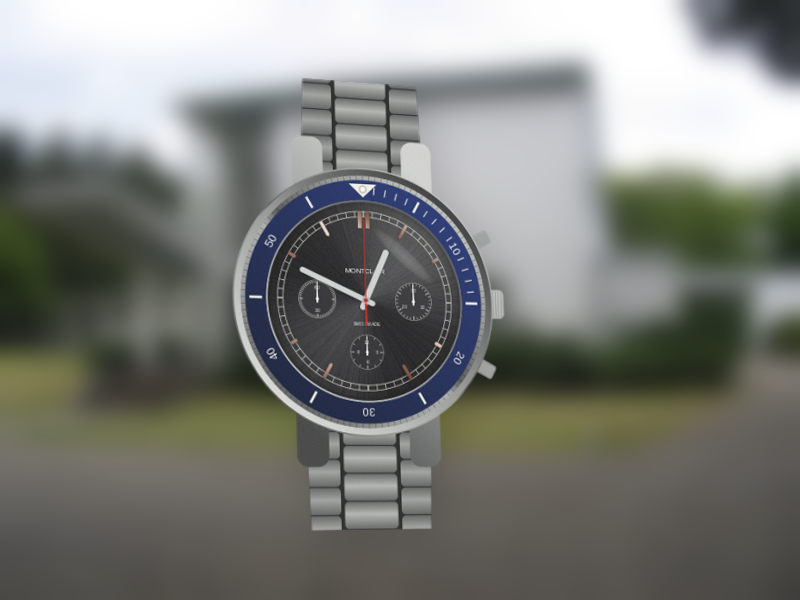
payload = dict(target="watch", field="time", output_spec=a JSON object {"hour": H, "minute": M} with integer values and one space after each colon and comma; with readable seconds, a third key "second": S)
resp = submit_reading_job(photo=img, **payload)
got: {"hour": 12, "minute": 49}
